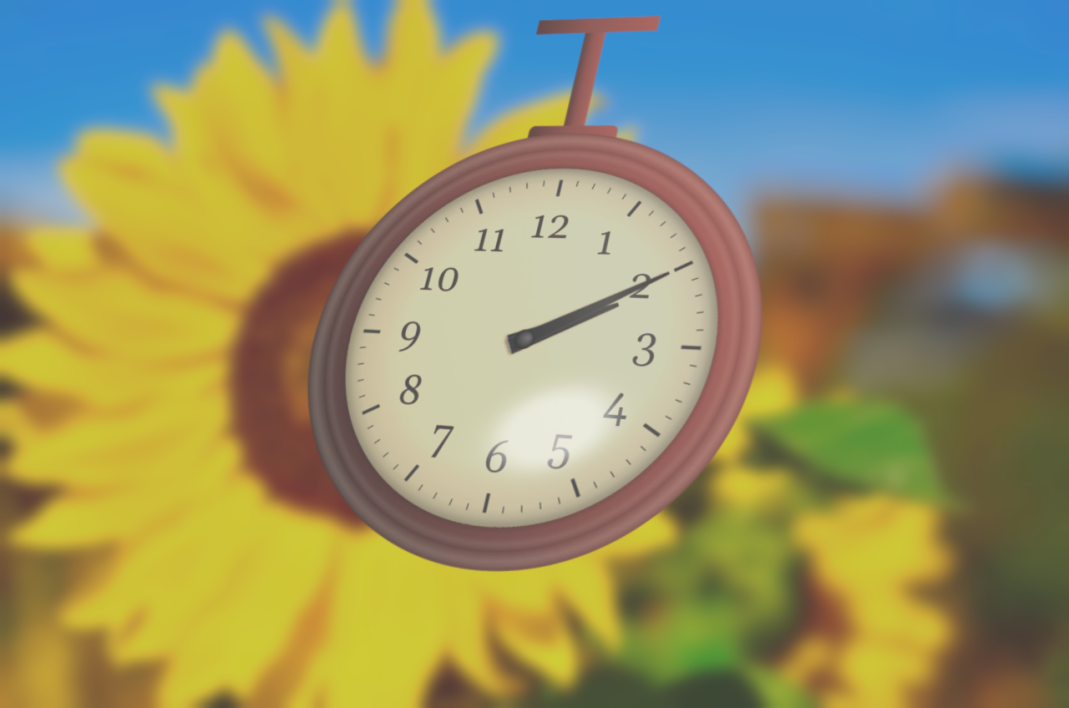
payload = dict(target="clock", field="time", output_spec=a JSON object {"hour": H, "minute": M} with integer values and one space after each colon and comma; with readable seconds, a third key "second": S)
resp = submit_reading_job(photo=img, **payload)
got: {"hour": 2, "minute": 10}
